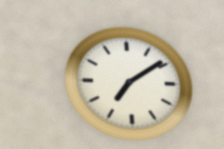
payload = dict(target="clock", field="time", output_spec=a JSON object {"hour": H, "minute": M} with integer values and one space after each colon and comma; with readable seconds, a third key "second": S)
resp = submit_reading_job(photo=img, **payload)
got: {"hour": 7, "minute": 9}
